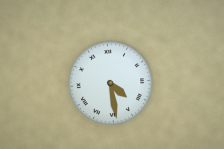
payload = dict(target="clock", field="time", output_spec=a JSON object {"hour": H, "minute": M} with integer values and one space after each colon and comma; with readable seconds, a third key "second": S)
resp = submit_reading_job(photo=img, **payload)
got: {"hour": 4, "minute": 29}
